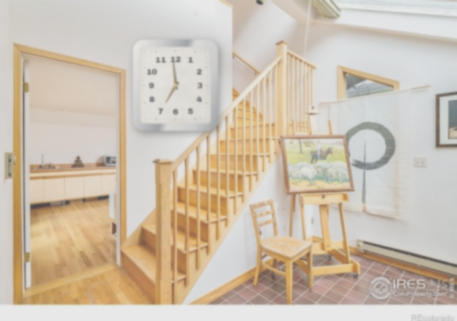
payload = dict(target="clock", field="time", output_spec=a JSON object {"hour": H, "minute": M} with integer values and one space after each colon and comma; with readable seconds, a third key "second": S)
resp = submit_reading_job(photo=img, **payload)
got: {"hour": 6, "minute": 59}
